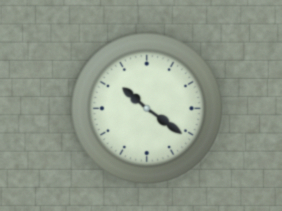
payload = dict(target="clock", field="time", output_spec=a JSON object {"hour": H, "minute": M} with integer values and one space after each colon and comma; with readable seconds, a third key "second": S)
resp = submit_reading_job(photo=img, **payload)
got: {"hour": 10, "minute": 21}
